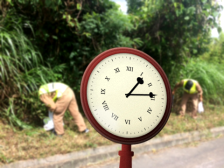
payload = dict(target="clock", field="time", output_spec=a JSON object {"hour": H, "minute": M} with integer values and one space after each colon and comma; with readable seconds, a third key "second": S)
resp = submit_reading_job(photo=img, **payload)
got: {"hour": 1, "minute": 14}
